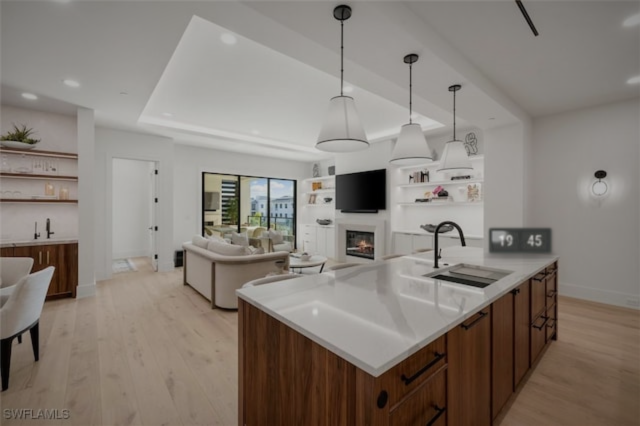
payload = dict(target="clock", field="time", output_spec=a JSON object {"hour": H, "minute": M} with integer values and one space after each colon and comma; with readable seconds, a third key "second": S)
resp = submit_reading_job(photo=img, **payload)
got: {"hour": 19, "minute": 45}
